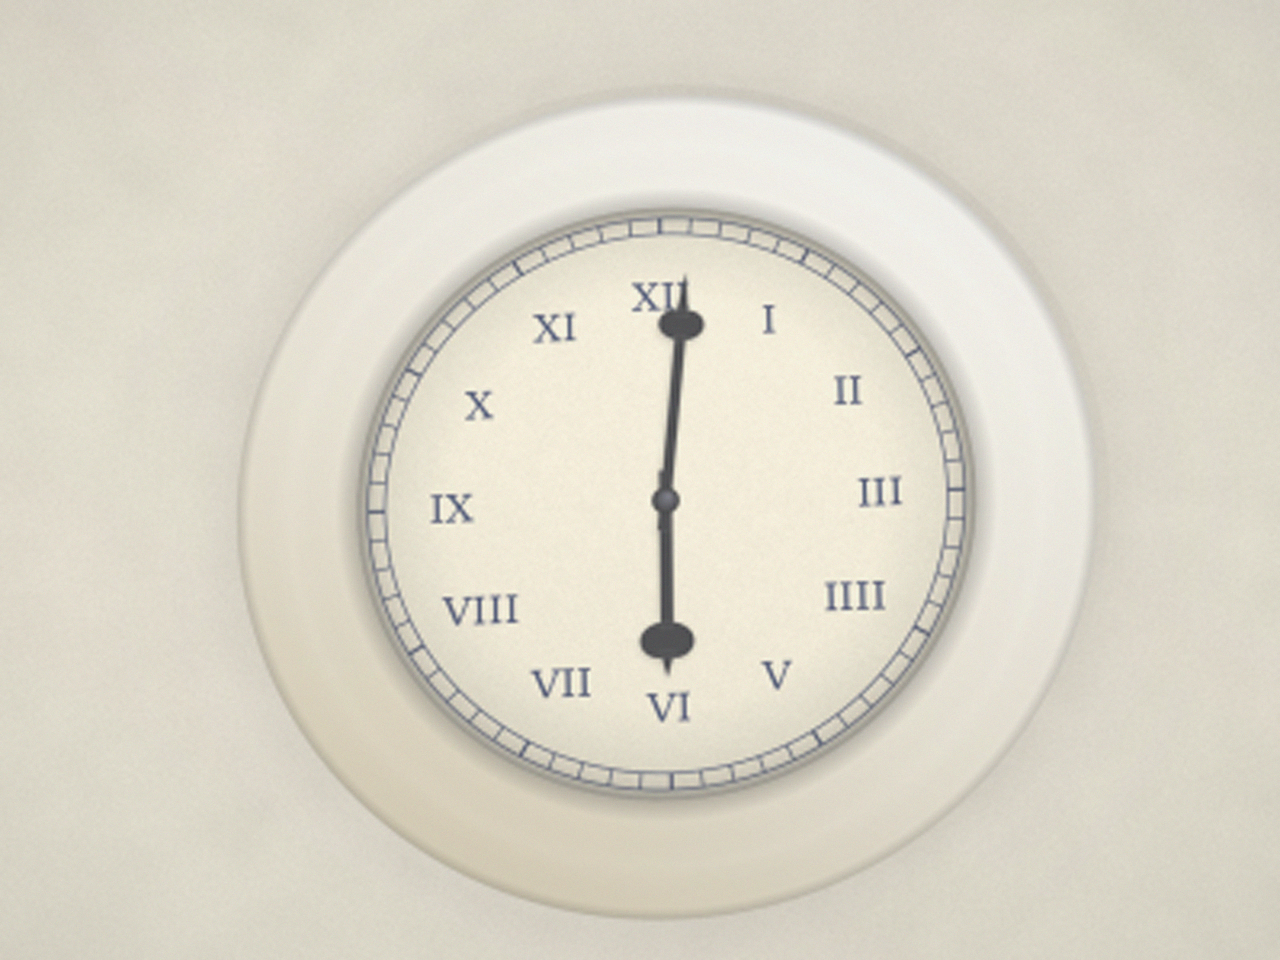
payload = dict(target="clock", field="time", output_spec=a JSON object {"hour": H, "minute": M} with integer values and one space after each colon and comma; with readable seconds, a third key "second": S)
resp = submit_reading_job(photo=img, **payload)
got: {"hour": 6, "minute": 1}
